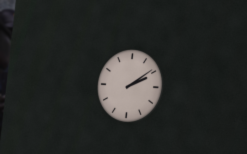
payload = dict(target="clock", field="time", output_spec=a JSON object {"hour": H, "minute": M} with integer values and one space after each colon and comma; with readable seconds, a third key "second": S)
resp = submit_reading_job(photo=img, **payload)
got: {"hour": 2, "minute": 9}
